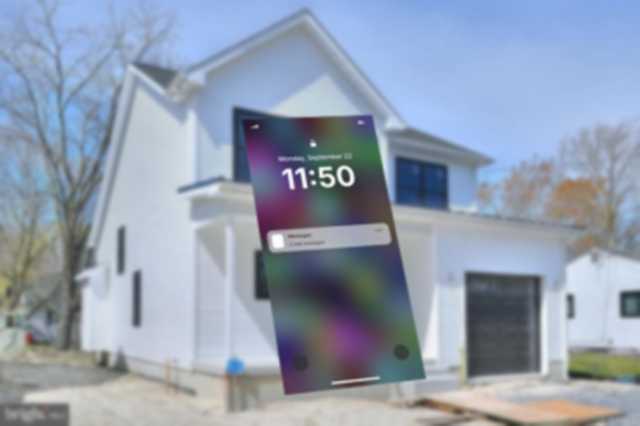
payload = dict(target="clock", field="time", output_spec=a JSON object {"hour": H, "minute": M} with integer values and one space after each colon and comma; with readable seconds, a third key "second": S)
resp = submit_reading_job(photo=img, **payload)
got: {"hour": 11, "minute": 50}
